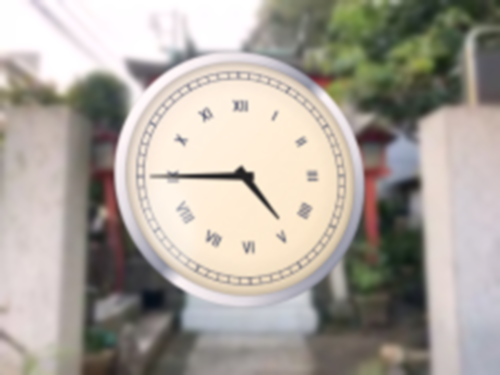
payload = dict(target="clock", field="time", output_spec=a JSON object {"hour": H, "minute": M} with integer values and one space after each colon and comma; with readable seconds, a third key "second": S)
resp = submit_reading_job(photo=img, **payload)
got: {"hour": 4, "minute": 45}
